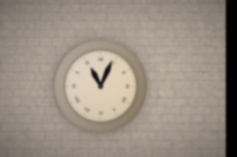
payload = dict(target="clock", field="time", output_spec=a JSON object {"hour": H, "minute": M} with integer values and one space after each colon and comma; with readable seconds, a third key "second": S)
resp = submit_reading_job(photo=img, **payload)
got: {"hour": 11, "minute": 4}
